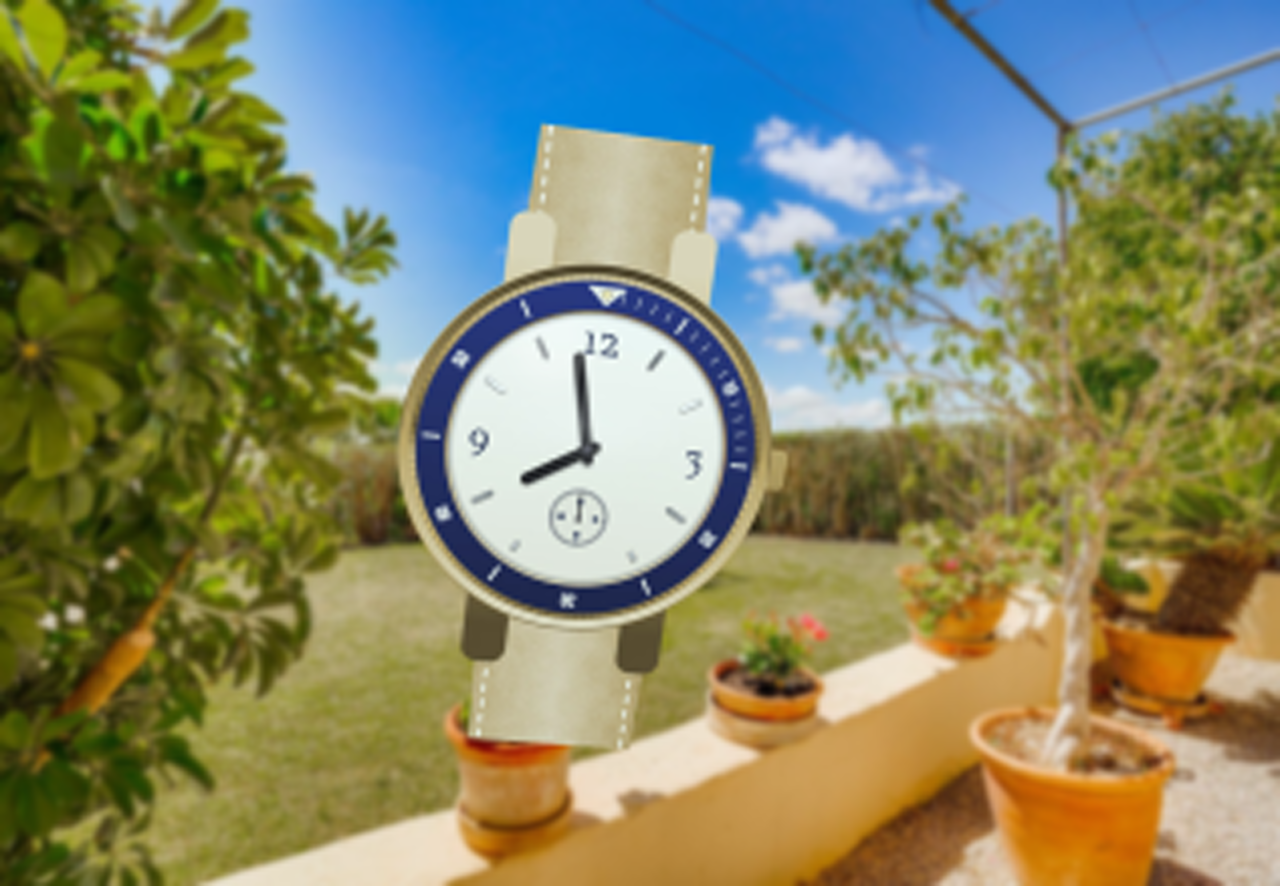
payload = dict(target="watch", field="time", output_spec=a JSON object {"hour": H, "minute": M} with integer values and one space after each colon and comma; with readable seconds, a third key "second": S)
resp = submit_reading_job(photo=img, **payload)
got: {"hour": 7, "minute": 58}
